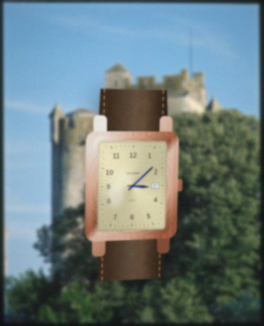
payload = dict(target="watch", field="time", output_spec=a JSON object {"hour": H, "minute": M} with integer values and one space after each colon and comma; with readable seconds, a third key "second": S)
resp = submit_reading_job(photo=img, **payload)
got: {"hour": 3, "minute": 8}
